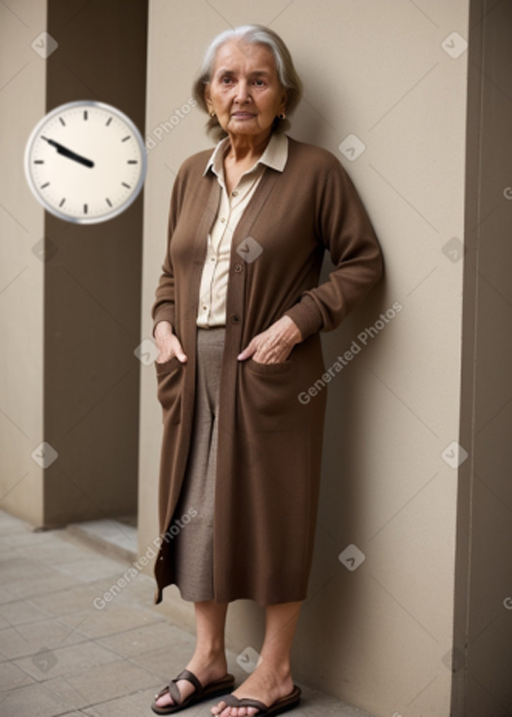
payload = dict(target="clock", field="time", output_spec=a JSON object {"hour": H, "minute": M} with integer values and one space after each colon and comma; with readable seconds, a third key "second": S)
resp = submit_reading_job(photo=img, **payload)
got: {"hour": 9, "minute": 50}
